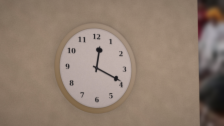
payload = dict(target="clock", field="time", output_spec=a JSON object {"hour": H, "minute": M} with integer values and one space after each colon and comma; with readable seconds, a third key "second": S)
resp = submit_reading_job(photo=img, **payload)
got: {"hour": 12, "minute": 19}
